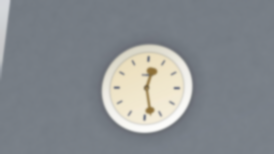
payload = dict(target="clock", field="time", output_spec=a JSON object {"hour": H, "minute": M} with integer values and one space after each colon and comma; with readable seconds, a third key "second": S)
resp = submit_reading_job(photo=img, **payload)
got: {"hour": 12, "minute": 28}
